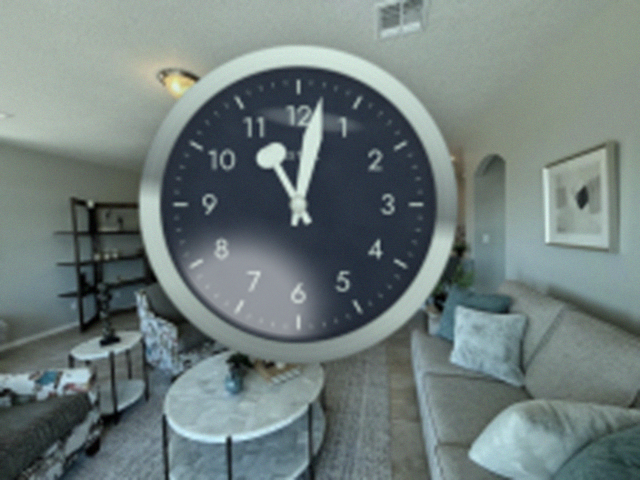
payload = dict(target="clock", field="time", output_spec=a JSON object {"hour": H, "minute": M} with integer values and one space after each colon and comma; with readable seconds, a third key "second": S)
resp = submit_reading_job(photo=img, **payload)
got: {"hour": 11, "minute": 2}
